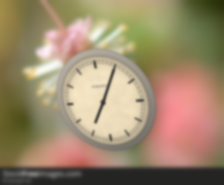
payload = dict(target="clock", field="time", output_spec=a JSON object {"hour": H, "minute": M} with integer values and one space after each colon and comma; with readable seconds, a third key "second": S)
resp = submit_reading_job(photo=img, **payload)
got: {"hour": 7, "minute": 5}
